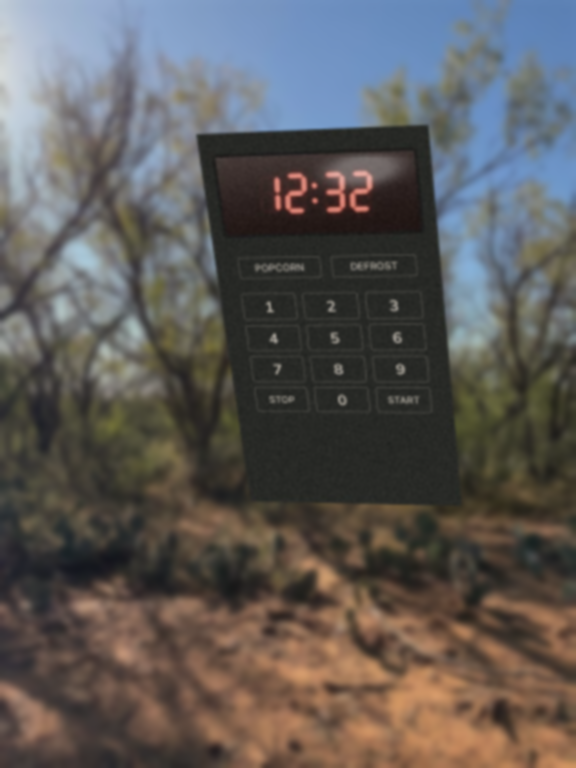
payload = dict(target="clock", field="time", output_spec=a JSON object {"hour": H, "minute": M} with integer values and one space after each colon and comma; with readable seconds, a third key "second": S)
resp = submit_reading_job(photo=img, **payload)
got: {"hour": 12, "minute": 32}
